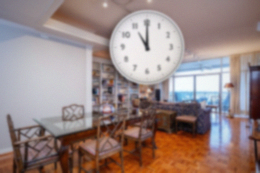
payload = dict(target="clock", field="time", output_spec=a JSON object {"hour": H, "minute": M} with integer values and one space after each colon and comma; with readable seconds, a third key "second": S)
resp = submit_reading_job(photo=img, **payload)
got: {"hour": 11, "minute": 0}
